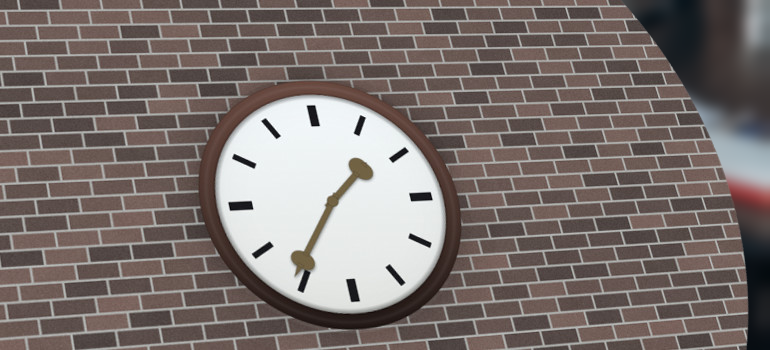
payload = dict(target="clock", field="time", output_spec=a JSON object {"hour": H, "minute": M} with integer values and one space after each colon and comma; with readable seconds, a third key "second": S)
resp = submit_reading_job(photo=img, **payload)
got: {"hour": 1, "minute": 36}
